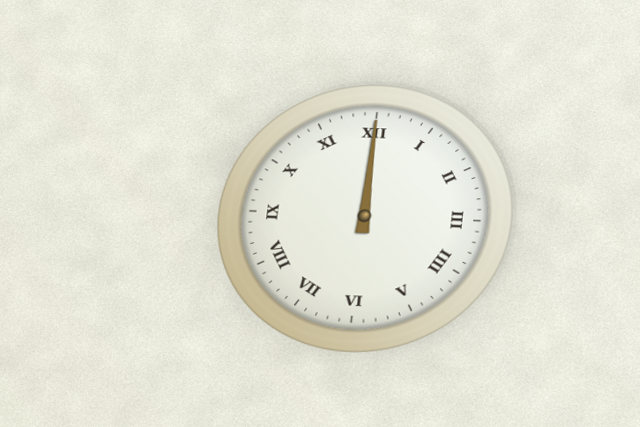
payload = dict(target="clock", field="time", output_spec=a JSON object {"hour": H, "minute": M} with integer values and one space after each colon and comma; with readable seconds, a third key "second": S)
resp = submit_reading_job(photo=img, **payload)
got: {"hour": 12, "minute": 0}
